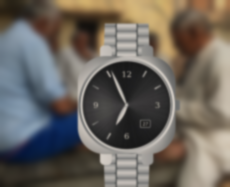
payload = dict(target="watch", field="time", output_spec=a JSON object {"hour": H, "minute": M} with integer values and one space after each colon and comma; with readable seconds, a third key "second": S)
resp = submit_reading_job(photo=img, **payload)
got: {"hour": 6, "minute": 56}
